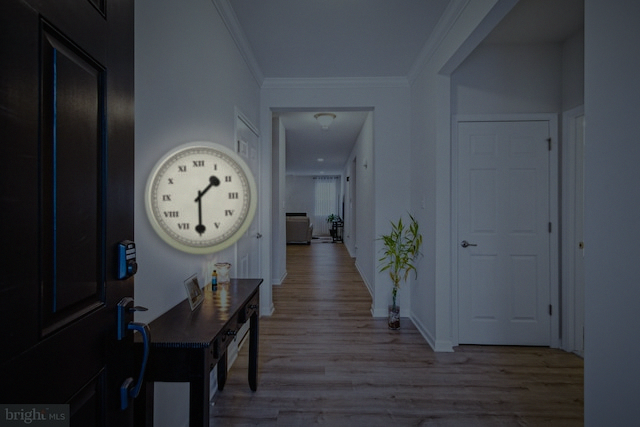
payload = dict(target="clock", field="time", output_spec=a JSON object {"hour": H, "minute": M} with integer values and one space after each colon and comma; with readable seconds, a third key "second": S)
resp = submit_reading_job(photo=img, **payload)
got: {"hour": 1, "minute": 30}
